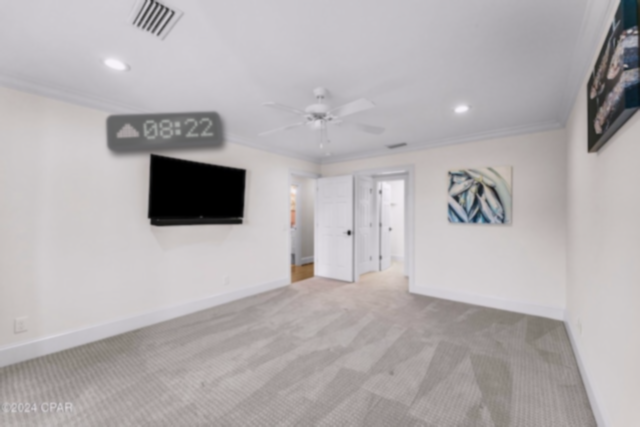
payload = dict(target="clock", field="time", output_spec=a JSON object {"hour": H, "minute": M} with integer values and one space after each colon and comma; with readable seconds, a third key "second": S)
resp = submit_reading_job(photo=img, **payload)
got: {"hour": 8, "minute": 22}
